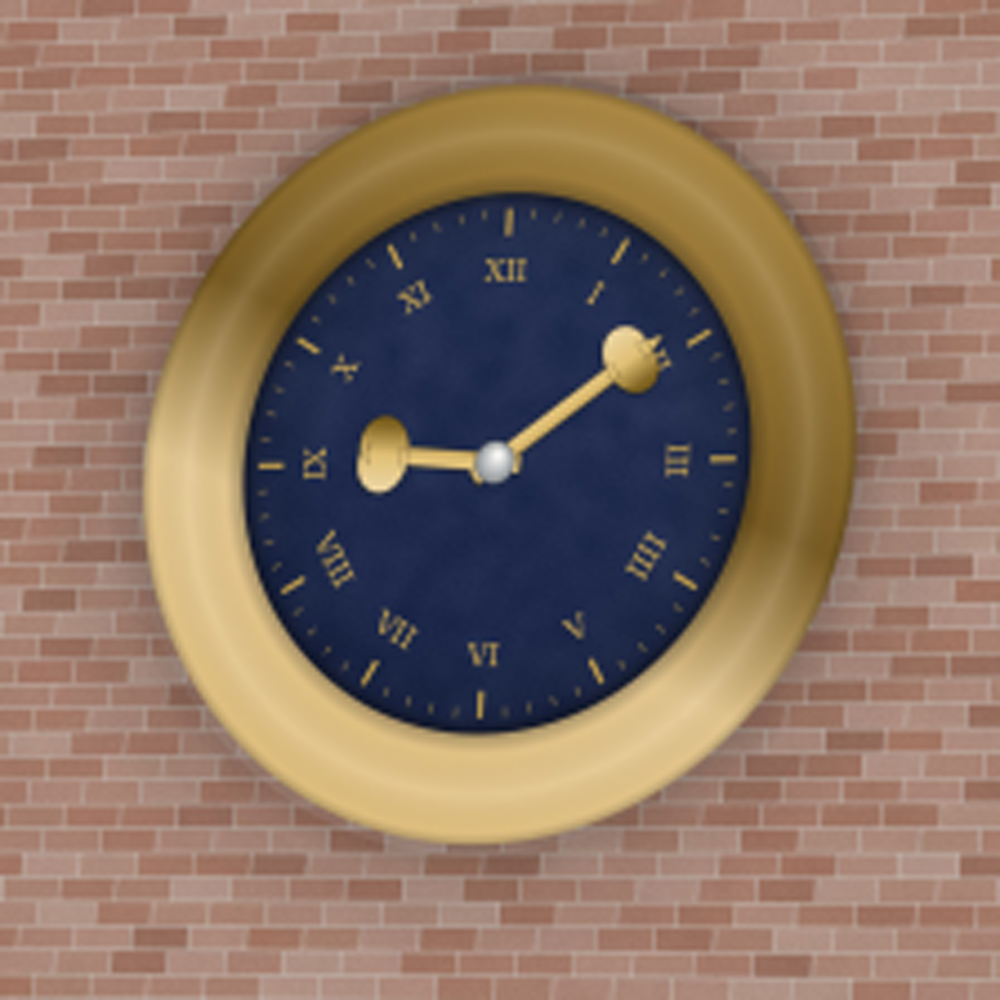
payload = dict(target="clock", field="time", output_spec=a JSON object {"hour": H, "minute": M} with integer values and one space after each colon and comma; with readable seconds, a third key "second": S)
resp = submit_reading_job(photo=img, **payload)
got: {"hour": 9, "minute": 9}
